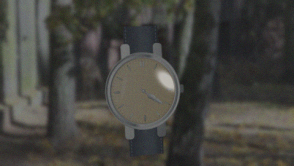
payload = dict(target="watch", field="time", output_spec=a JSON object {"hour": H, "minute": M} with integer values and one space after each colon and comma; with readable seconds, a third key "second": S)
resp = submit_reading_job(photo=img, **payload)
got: {"hour": 4, "minute": 21}
